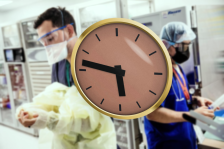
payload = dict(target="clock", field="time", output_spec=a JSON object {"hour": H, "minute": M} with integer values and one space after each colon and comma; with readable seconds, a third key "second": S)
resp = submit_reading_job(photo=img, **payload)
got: {"hour": 5, "minute": 47}
